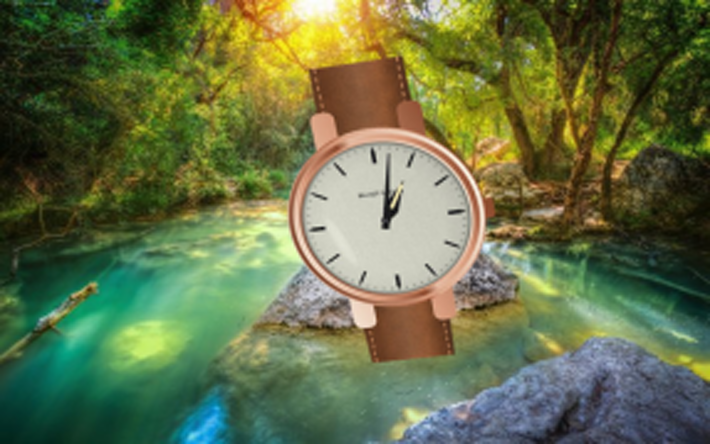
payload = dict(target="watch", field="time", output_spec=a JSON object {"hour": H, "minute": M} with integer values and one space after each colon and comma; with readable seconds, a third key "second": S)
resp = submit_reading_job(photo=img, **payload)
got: {"hour": 1, "minute": 2}
